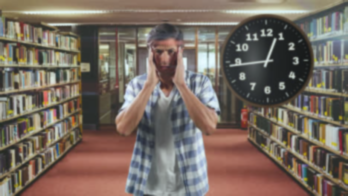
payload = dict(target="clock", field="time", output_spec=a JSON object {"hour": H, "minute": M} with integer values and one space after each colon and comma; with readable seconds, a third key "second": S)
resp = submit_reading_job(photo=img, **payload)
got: {"hour": 12, "minute": 44}
